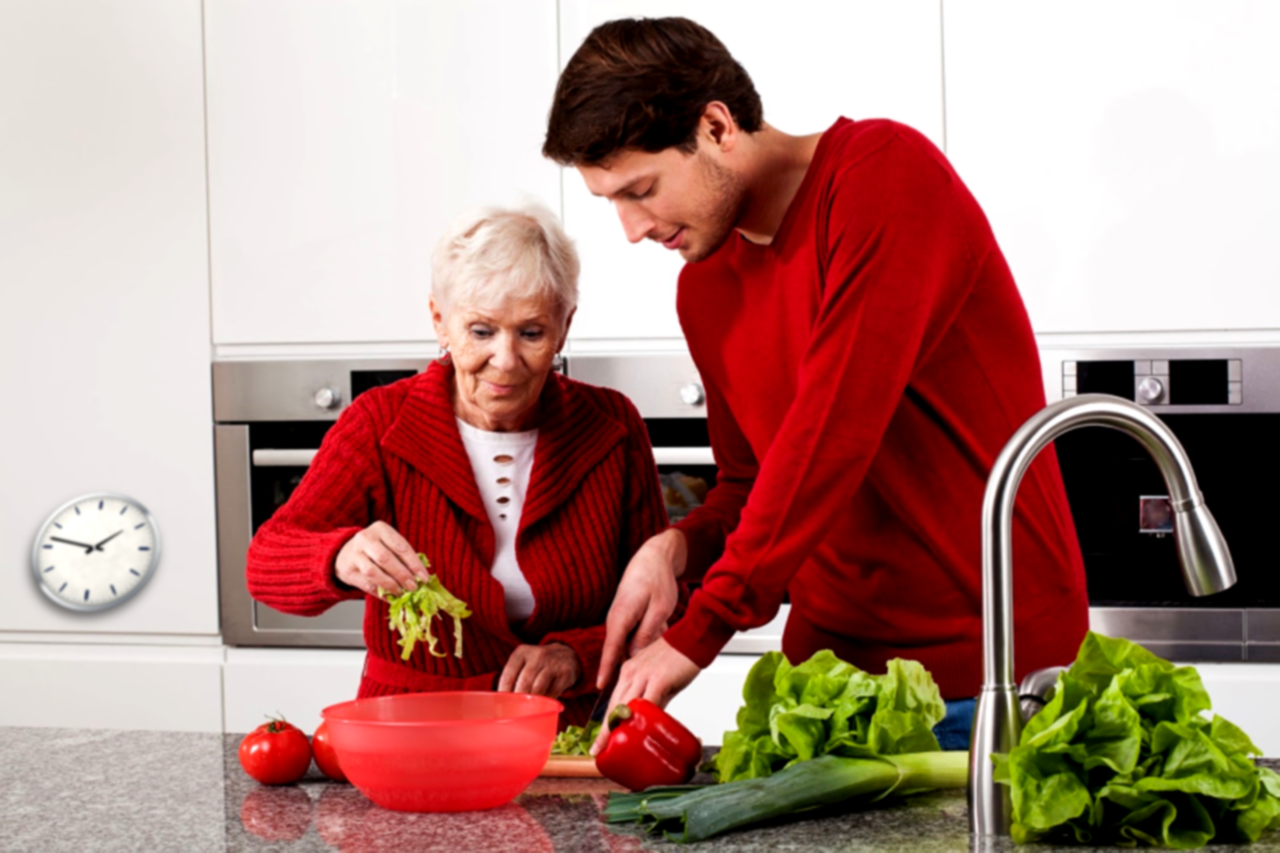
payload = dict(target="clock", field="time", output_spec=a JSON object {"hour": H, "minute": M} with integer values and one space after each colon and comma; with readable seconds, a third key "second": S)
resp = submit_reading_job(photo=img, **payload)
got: {"hour": 1, "minute": 47}
